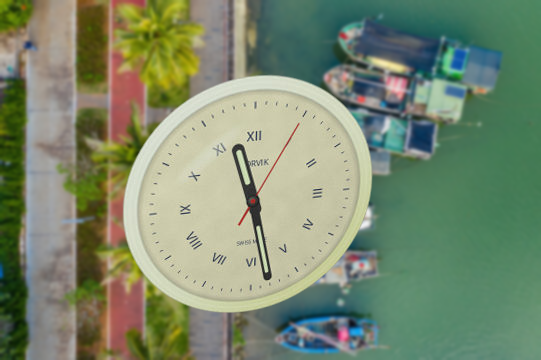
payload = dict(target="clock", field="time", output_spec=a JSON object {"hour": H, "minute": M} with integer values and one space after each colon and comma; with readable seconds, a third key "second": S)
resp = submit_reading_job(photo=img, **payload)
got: {"hour": 11, "minute": 28, "second": 5}
